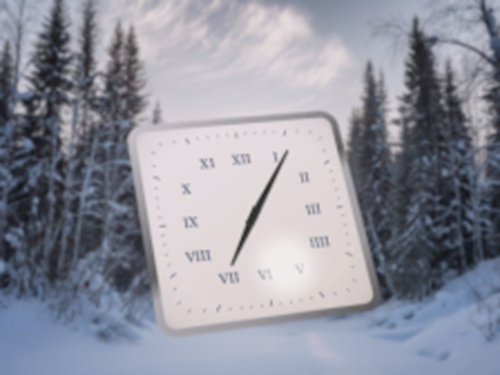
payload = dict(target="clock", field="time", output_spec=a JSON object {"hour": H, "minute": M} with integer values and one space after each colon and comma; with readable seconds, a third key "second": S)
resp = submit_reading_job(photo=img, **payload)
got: {"hour": 7, "minute": 6}
